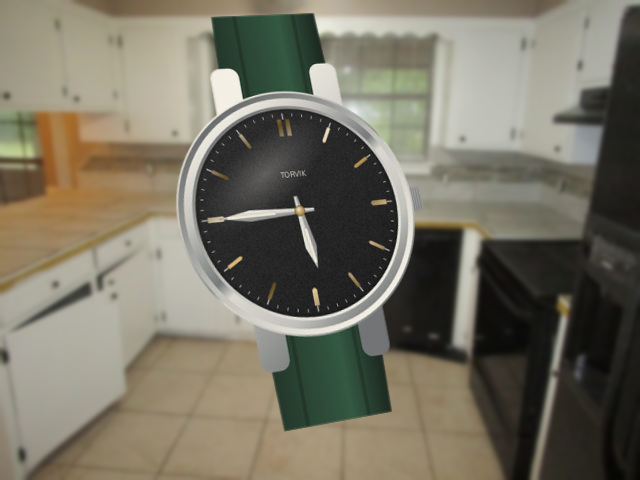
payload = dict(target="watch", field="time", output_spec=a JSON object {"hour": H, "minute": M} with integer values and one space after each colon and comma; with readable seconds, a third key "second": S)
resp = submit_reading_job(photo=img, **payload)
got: {"hour": 5, "minute": 45}
